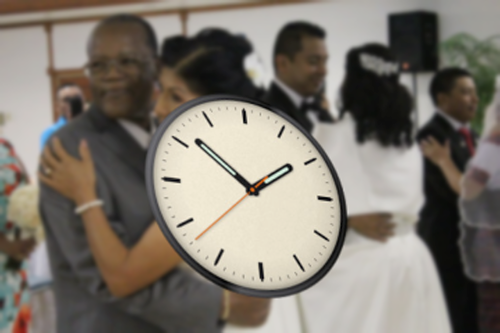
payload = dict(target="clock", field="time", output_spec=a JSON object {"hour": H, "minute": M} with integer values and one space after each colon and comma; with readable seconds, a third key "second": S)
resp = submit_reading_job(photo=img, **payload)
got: {"hour": 1, "minute": 51, "second": 38}
